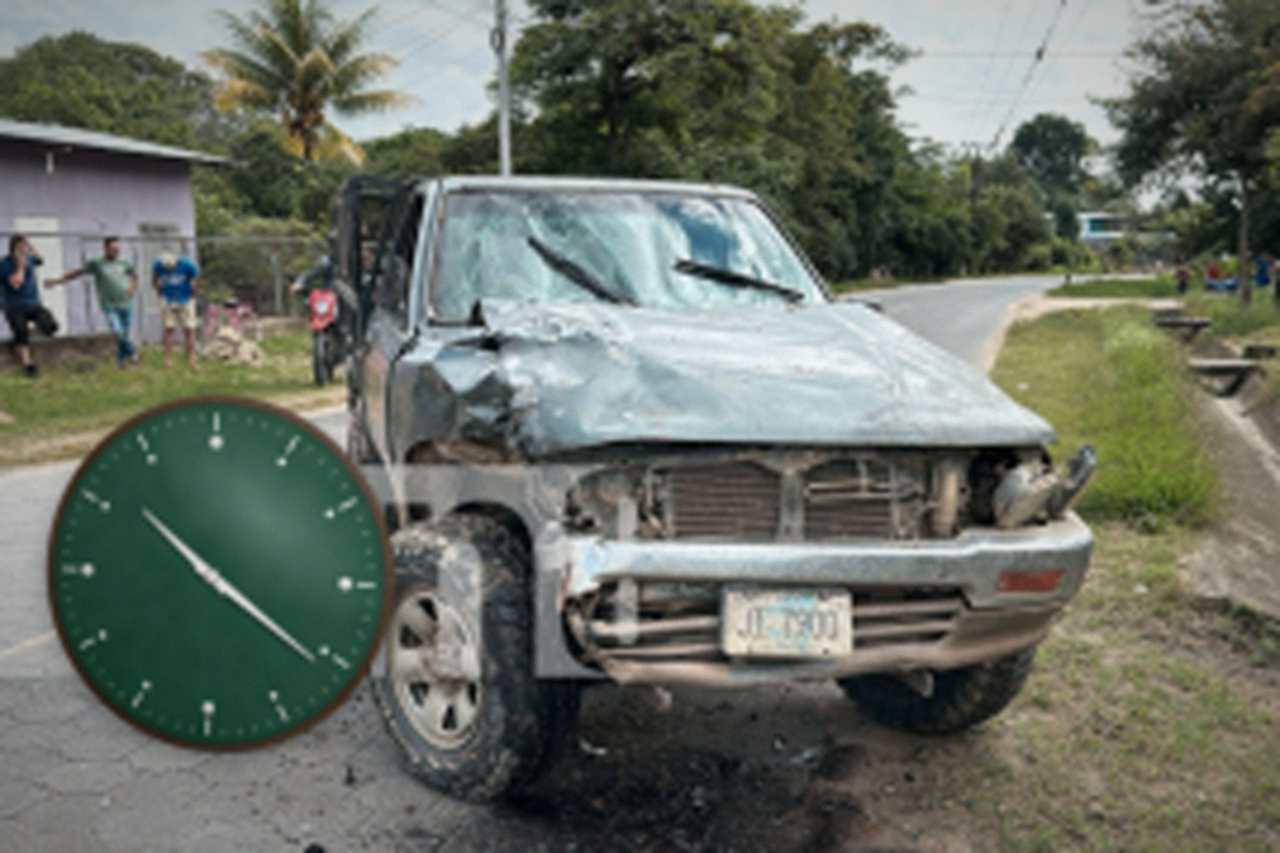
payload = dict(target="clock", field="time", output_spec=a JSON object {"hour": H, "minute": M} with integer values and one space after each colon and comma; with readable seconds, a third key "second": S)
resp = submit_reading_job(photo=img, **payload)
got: {"hour": 10, "minute": 21}
